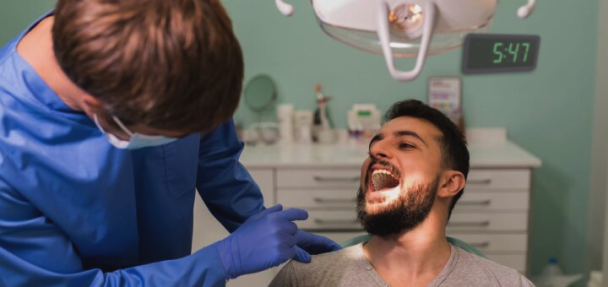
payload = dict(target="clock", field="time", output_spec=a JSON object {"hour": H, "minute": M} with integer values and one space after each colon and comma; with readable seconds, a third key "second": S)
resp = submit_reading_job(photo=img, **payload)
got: {"hour": 5, "minute": 47}
